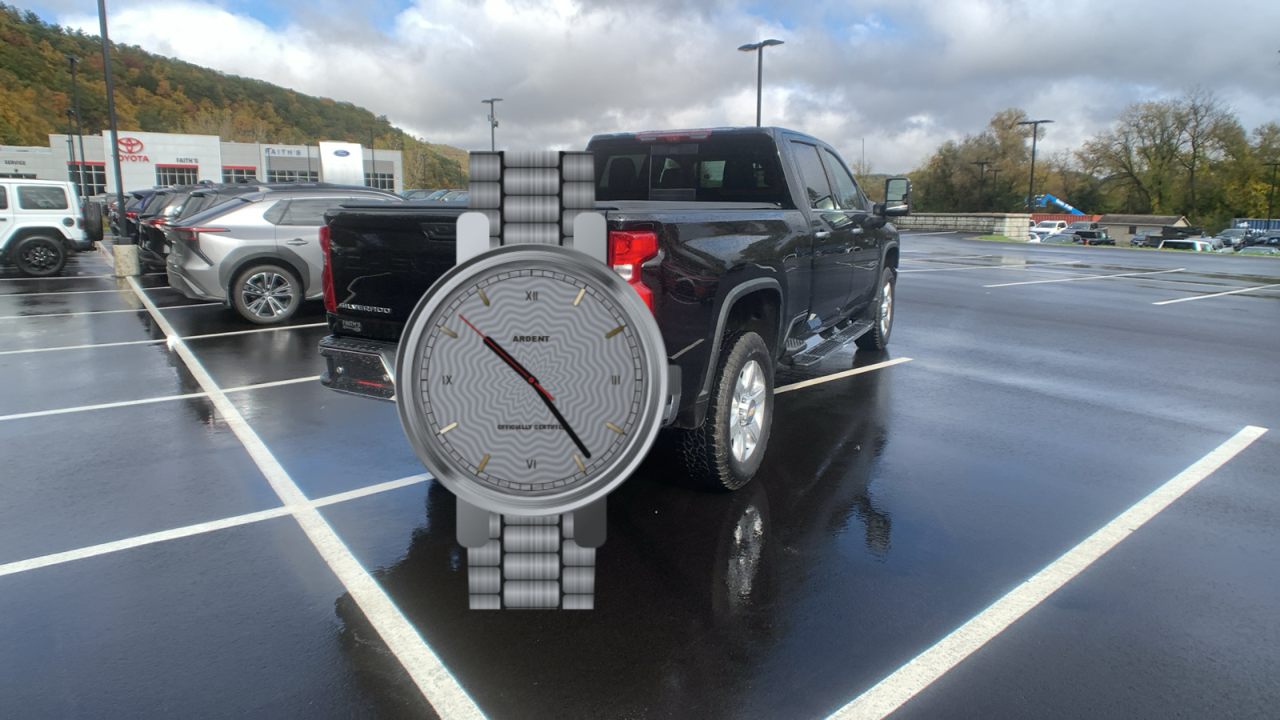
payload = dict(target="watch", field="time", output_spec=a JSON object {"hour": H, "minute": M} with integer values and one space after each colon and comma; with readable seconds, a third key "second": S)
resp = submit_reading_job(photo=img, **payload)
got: {"hour": 10, "minute": 23, "second": 52}
